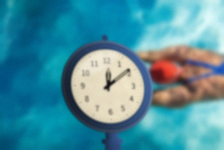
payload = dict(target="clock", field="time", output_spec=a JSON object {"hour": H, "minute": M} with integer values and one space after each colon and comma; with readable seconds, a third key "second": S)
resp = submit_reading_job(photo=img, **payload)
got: {"hour": 12, "minute": 9}
